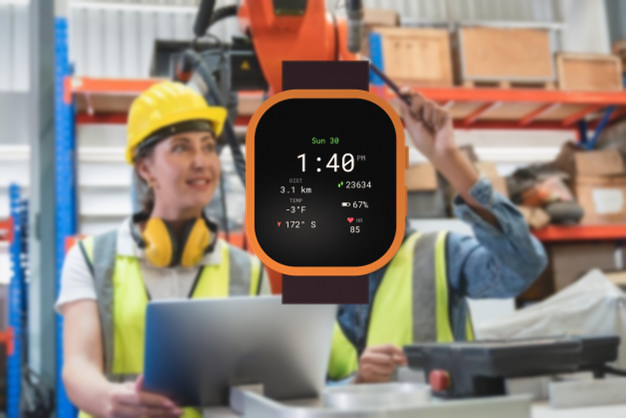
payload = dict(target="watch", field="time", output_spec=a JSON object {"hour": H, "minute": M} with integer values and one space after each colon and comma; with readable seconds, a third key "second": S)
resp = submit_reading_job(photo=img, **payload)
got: {"hour": 1, "minute": 40}
